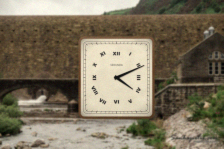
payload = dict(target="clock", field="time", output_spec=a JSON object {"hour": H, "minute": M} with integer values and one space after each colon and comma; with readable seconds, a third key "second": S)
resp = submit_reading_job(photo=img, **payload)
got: {"hour": 4, "minute": 11}
